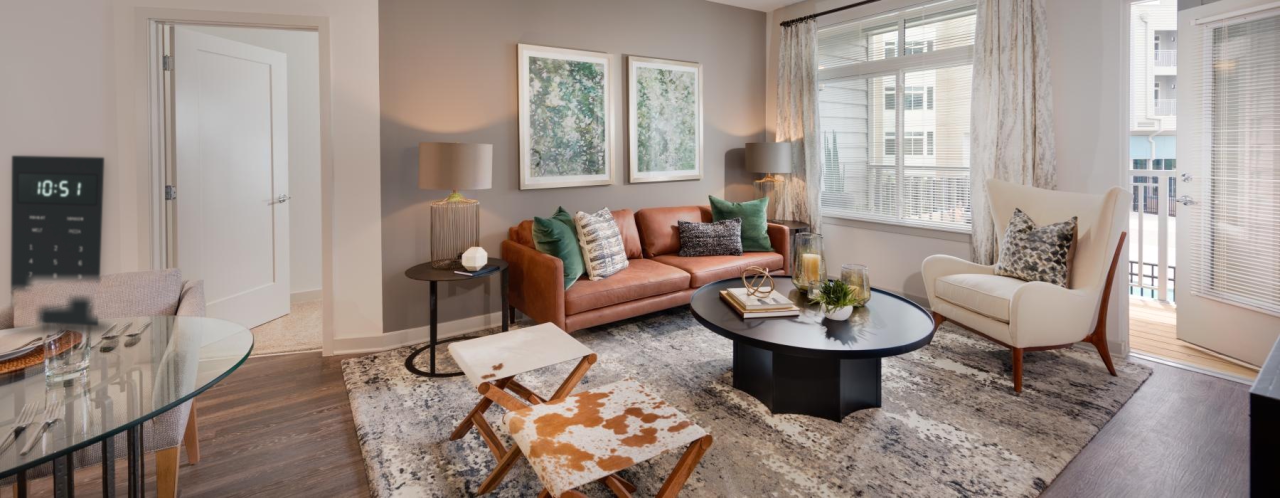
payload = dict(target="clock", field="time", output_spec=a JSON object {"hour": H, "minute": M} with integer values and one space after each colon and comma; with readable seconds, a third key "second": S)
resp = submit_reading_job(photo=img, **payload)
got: {"hour": 10, "minute": 51}
